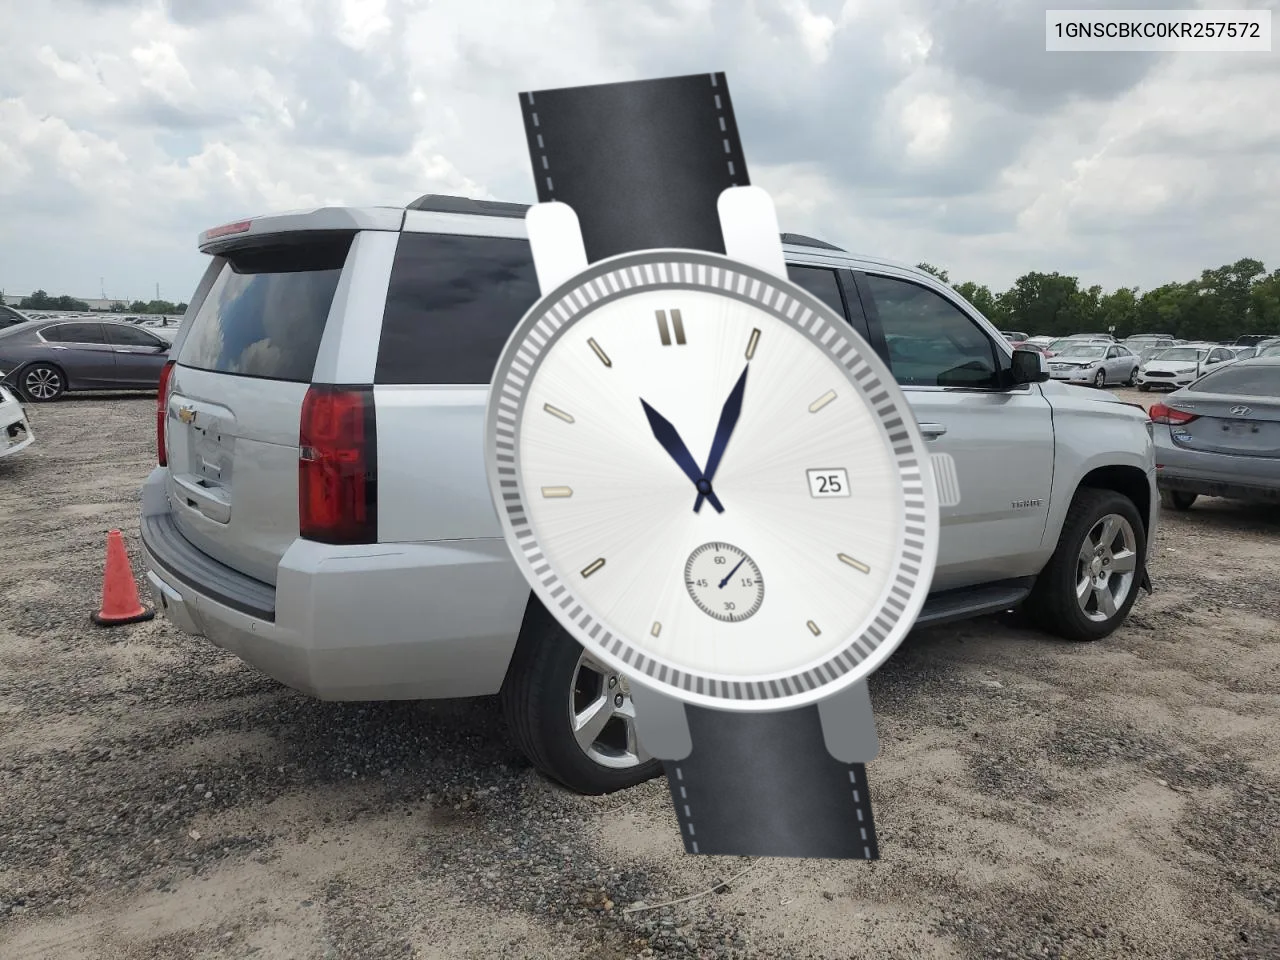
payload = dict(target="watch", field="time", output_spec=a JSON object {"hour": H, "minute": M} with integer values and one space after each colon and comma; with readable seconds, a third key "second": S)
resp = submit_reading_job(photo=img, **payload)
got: {"hour": 11, "minute": 5, "second": 8}
